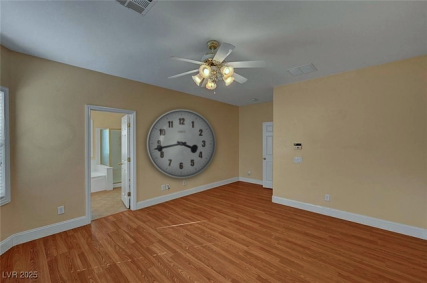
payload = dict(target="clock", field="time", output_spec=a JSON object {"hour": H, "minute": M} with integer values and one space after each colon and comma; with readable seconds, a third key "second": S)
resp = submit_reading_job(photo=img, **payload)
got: {"hour": 3, "minute": 43}
